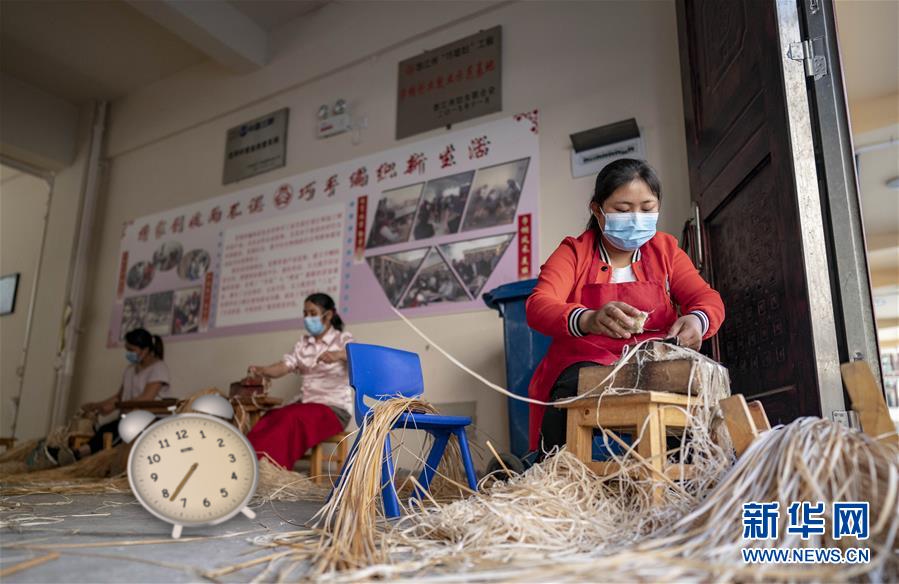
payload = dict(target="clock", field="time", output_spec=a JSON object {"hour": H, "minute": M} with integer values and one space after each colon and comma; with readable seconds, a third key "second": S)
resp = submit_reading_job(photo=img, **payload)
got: {"hour": 7, "minute": 38}
